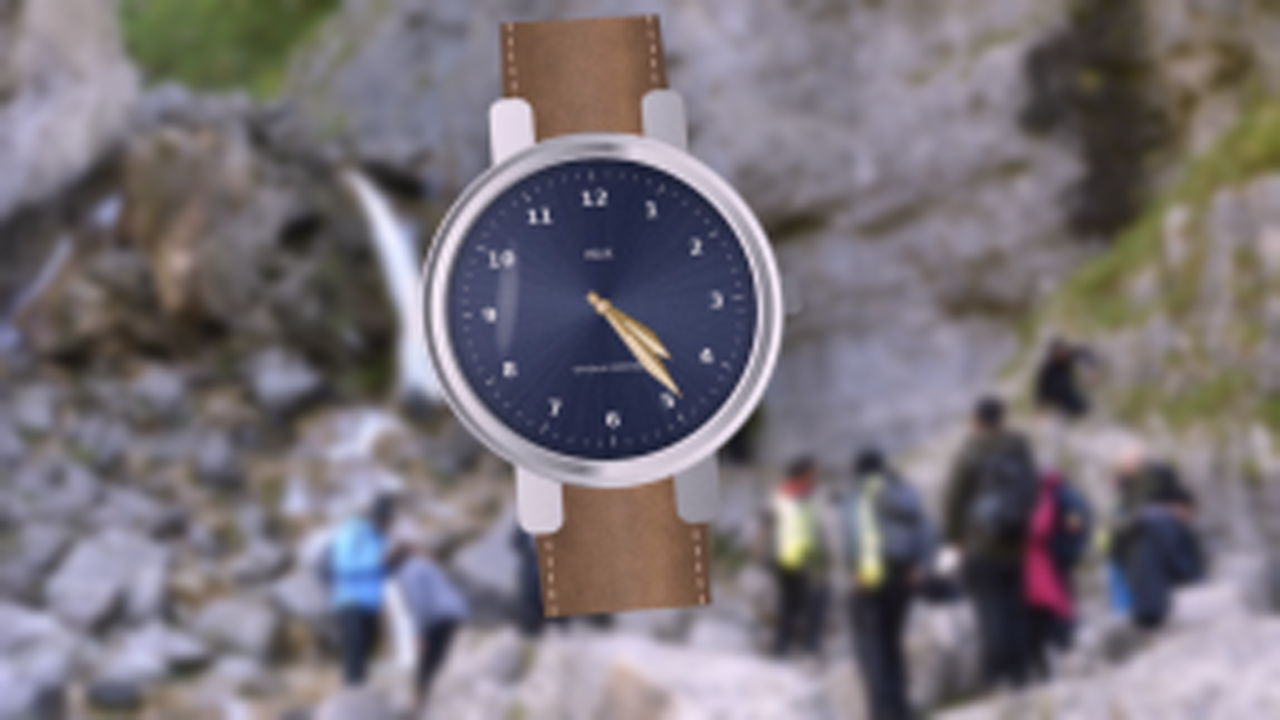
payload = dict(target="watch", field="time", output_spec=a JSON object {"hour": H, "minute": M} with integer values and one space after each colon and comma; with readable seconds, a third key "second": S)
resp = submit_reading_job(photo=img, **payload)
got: {"hour": 4, "minute": 24}
